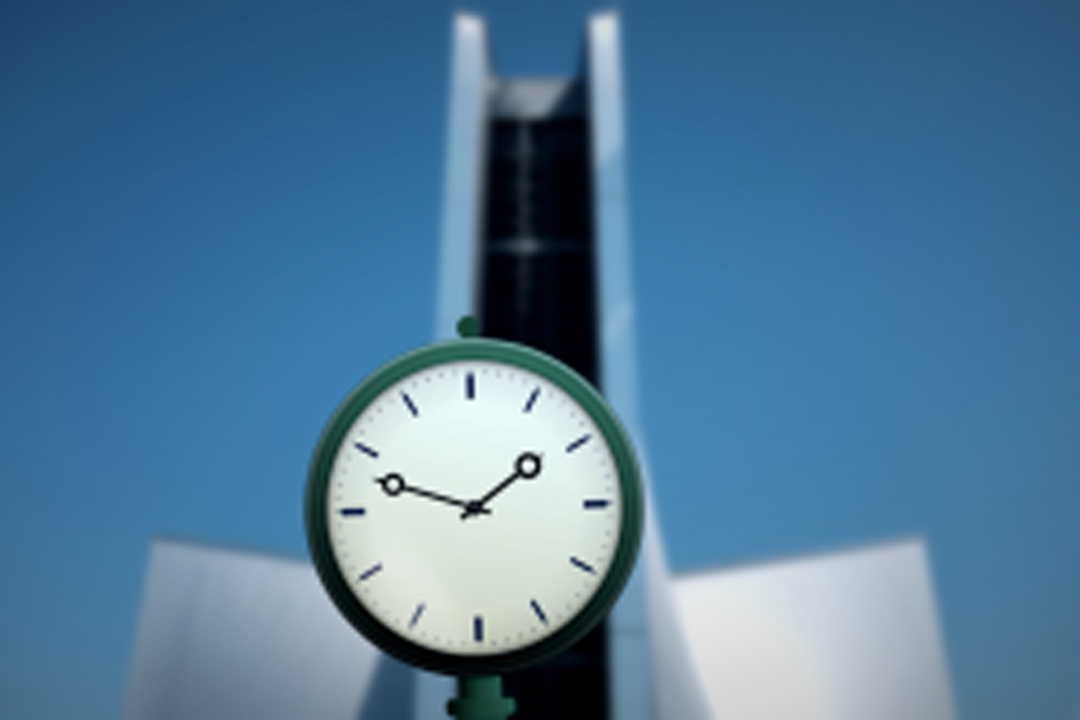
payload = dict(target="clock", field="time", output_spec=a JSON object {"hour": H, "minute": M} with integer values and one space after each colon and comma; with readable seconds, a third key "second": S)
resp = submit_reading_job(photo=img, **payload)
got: {"hour": 1, "minute": 48}
